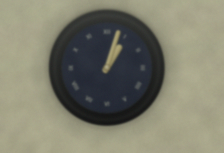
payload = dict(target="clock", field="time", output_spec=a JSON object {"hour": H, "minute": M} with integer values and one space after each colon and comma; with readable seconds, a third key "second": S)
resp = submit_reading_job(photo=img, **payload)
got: {"hour": 1, "minute": 3}
